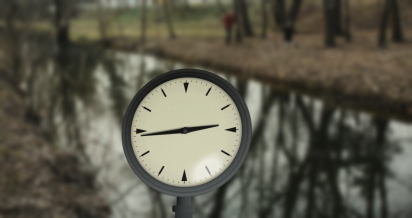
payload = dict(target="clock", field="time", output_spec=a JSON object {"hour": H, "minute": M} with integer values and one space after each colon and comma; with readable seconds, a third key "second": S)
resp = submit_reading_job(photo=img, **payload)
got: {"hour": 2, "minute": 44}
